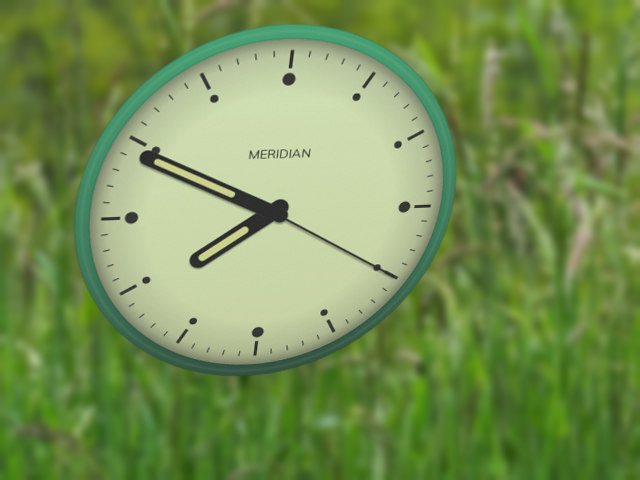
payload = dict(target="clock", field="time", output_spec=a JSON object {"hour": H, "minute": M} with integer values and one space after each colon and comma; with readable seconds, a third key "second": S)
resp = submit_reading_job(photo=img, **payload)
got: {"hour": 7, "minute": 49, "second": 20}
